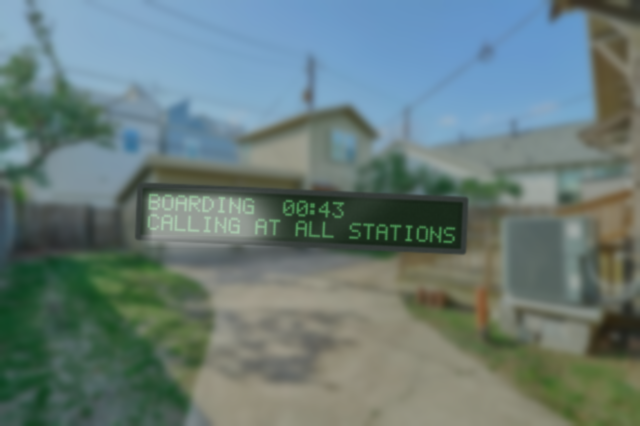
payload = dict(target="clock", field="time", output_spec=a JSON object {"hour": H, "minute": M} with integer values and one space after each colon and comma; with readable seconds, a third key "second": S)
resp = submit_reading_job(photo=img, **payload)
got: {"hour": 0, "minute": 43}
